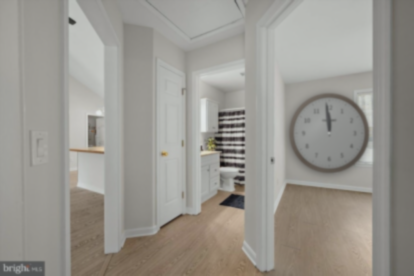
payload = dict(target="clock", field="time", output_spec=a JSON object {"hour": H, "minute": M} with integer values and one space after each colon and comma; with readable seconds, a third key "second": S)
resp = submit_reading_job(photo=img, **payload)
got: {"hour": 11, "minute": 59}
